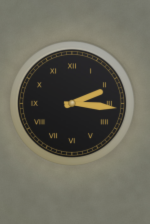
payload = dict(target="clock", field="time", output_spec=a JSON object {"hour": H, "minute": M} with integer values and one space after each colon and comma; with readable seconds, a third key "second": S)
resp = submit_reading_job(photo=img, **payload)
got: {"hour": 2, "minute": 16}
